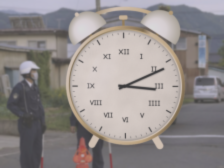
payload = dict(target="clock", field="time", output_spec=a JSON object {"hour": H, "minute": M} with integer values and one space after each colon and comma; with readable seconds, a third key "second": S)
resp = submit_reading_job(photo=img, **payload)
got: {"hour": 3, "minute": 11}
